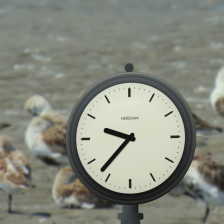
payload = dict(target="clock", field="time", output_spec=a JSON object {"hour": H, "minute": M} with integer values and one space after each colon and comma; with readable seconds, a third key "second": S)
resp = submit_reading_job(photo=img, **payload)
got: {"hour": 9, "minute": 37}
